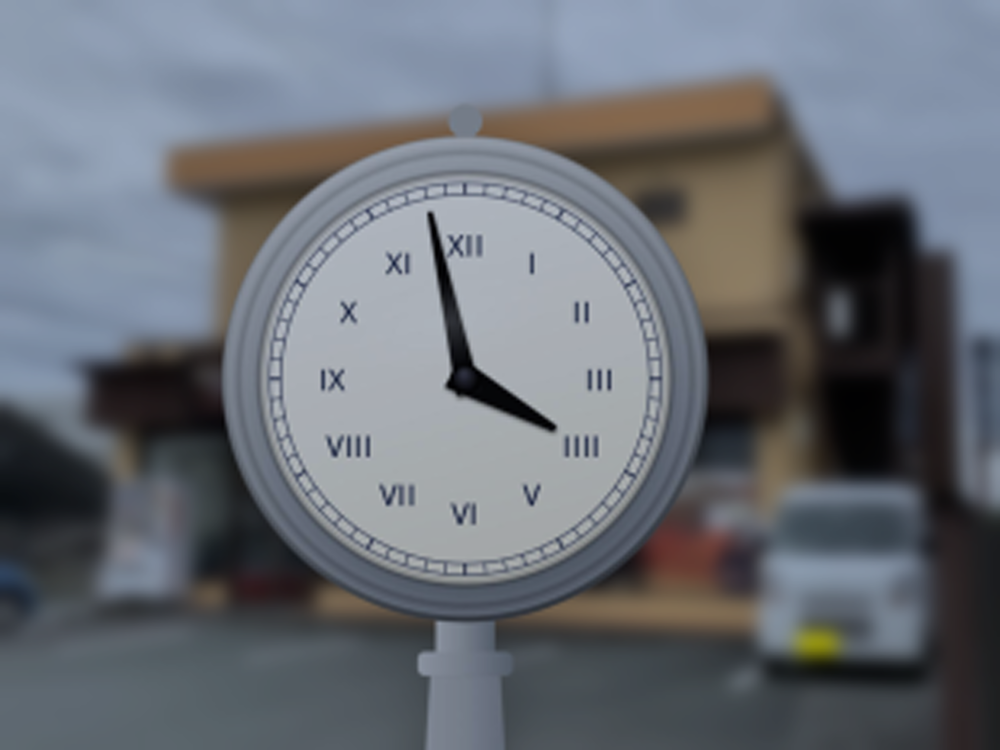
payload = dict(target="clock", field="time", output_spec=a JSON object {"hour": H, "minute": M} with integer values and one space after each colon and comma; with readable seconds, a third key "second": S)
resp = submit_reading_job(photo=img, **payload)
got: {"hour": 3, "minute": 58}
